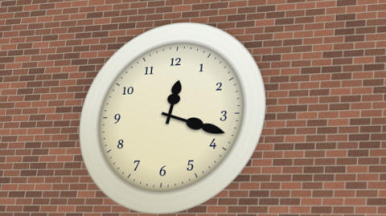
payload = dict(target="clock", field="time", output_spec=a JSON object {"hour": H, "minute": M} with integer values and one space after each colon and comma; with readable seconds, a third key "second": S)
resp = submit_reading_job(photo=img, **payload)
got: {"hour": 12, "minute": 18}
